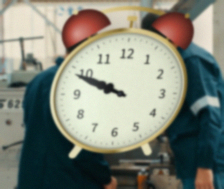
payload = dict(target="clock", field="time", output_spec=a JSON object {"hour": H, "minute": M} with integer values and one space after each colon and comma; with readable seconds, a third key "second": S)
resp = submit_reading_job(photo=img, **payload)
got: {"hour": 9, "minute": 49}
